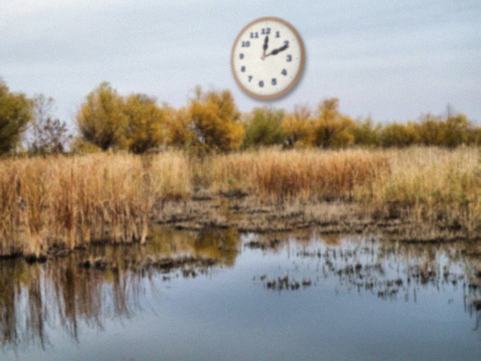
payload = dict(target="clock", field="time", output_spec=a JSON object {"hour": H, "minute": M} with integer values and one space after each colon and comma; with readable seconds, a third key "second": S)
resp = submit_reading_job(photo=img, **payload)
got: {"hour": 12, "minute": 11}
